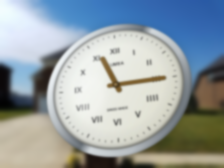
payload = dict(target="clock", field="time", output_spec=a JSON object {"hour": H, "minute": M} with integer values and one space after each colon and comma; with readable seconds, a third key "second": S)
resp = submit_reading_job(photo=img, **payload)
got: {"hour": 11, "minute": 15}
